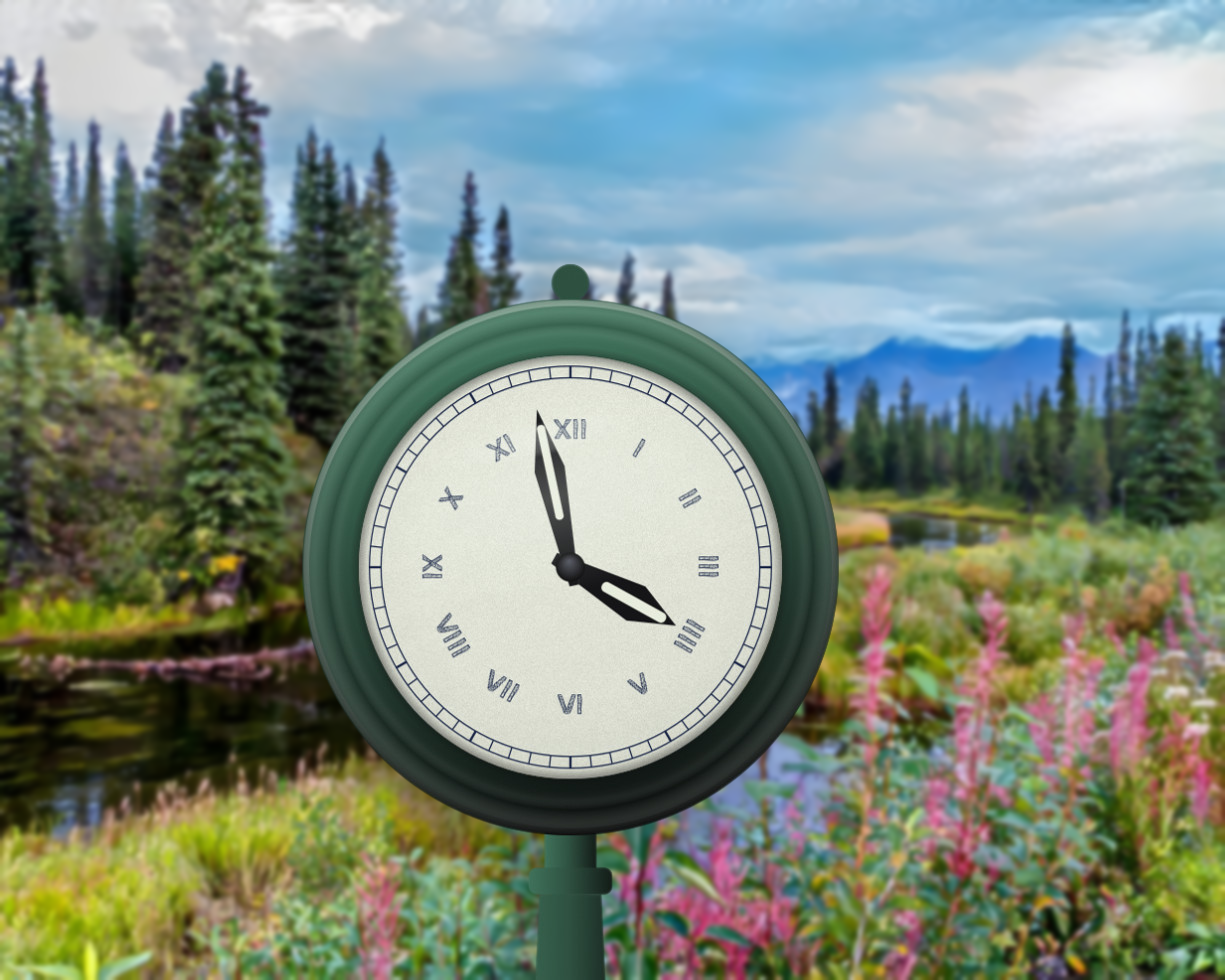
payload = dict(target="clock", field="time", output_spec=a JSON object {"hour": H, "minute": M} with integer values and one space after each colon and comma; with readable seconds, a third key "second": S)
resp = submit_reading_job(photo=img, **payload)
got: {"hour": 3, "minute": 58}
